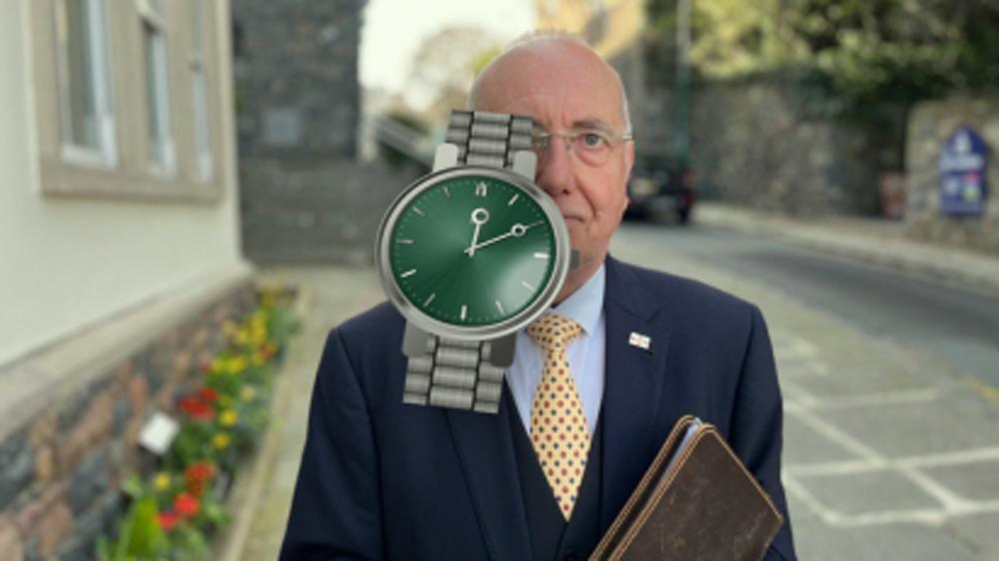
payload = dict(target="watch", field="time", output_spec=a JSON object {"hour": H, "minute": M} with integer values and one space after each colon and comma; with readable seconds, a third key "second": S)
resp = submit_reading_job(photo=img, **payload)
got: {"hour": 12, "minute": 10}
